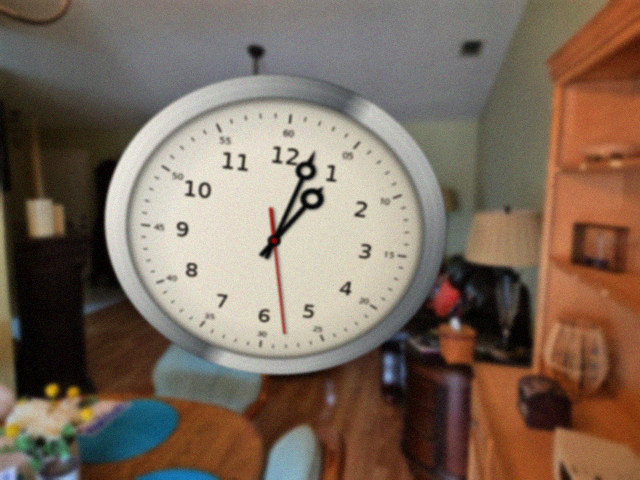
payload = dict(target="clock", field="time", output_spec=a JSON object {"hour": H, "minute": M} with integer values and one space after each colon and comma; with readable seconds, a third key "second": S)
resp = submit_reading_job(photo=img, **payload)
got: {"hour": 1, "minute": 2, "second": 28}
